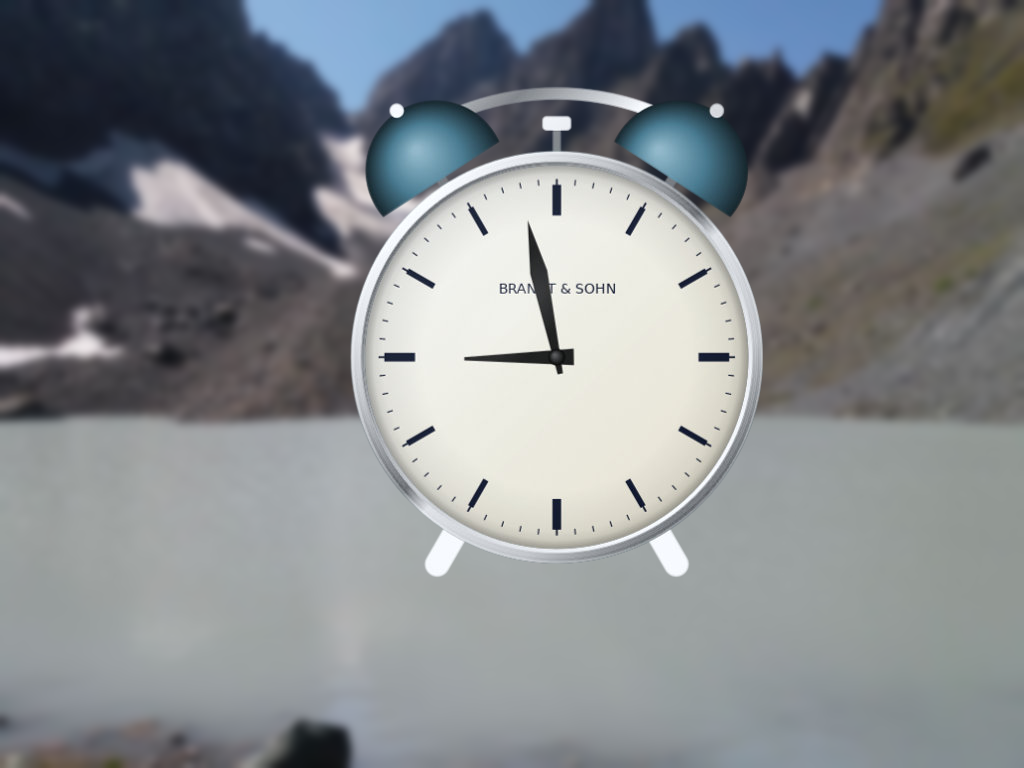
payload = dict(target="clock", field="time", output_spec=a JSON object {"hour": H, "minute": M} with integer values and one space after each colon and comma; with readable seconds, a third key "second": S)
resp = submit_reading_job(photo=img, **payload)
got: {"hour": 8, "minute": 58}
